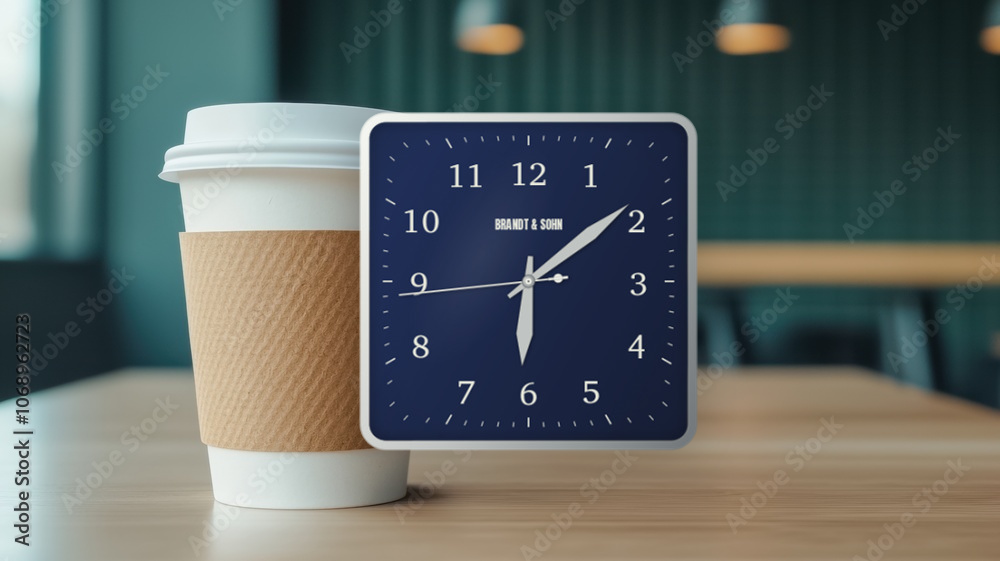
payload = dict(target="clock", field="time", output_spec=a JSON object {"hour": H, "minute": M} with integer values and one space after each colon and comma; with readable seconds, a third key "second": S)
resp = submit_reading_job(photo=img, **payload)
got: {"hour": 6, "minute": 8, "second": 44}
